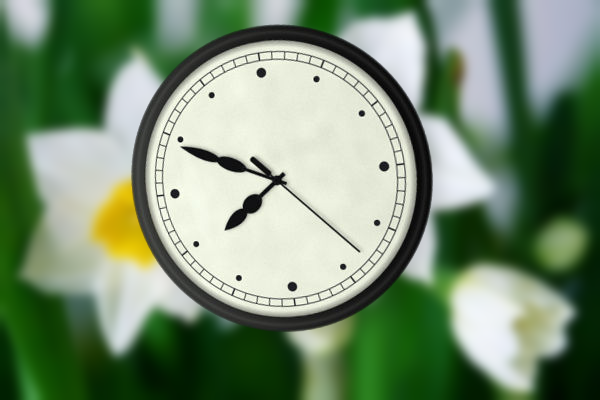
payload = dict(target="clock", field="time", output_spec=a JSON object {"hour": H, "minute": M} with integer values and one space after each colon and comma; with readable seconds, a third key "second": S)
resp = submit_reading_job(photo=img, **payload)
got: {"hour": 7, "minute": 49, "second": 23}
